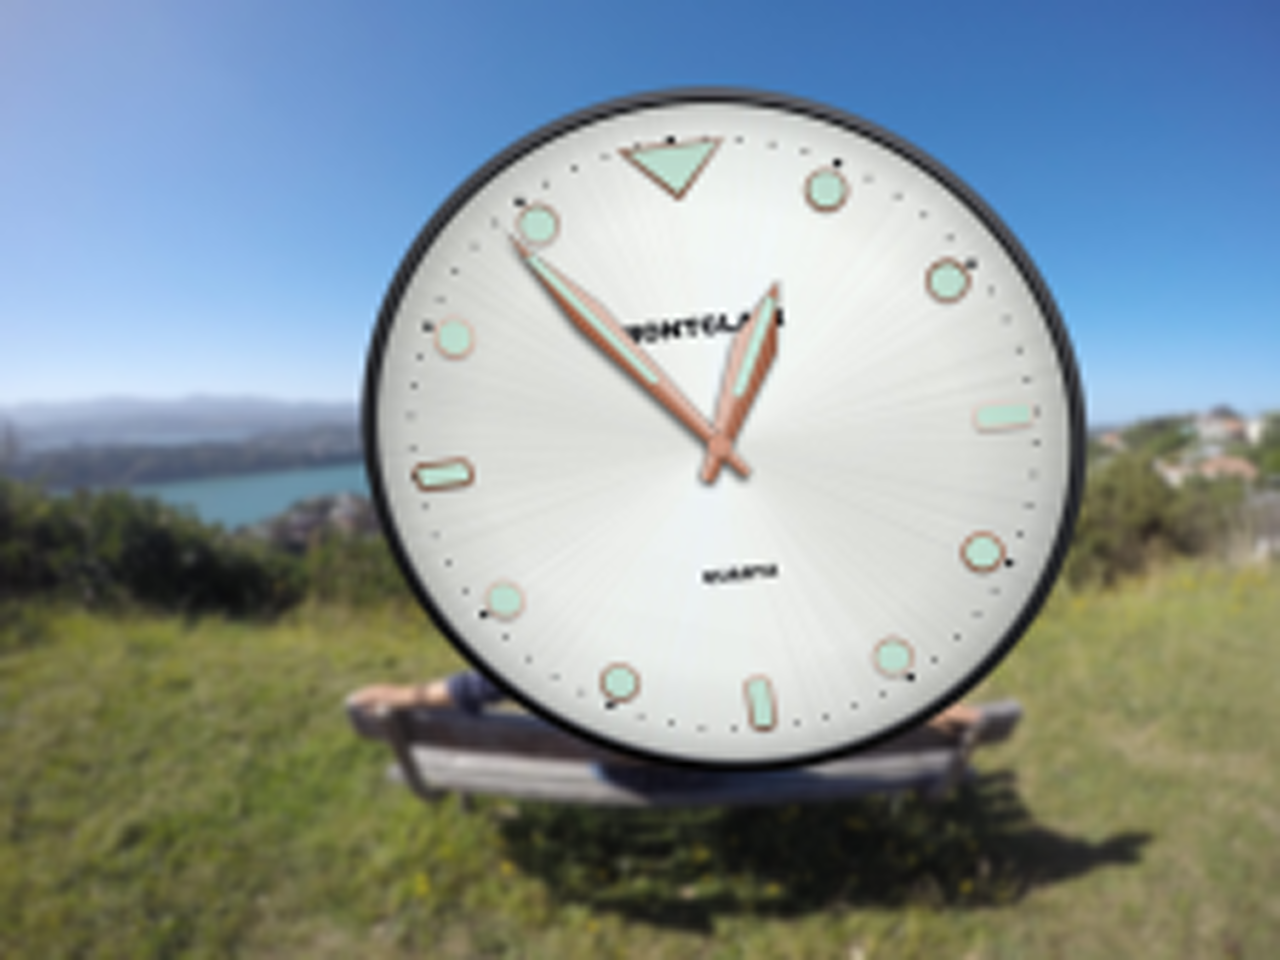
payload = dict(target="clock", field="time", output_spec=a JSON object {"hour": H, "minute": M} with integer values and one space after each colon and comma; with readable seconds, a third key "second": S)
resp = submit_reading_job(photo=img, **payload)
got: {"hour": 12, "minute": 54}
